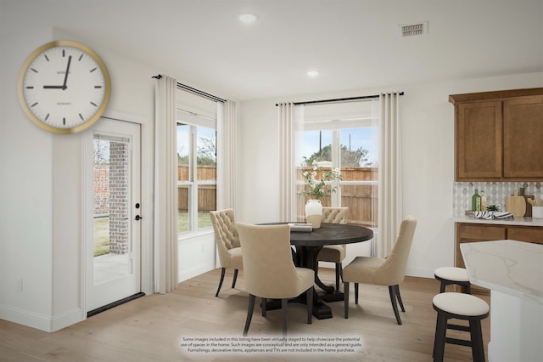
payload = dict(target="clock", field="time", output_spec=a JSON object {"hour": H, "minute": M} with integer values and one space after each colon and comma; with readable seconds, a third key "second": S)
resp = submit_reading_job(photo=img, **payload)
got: {"hour": 9, "minute": 2}
